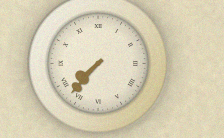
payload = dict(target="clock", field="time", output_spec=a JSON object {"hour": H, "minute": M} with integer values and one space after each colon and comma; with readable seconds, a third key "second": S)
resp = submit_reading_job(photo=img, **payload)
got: {"hour": 7, "minute": 37}
